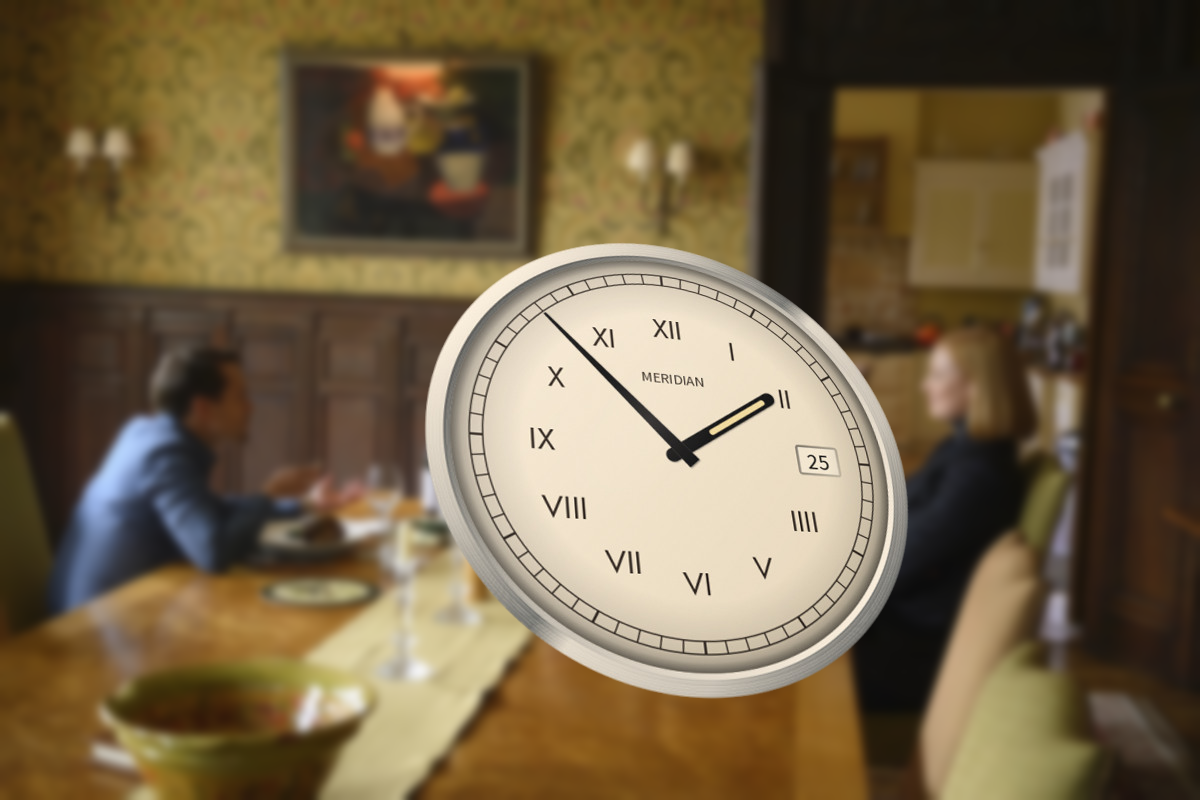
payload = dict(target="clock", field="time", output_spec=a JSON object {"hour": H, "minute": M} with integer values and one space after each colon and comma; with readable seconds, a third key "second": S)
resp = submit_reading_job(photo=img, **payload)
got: {"hour": 1, "minute": 53}
